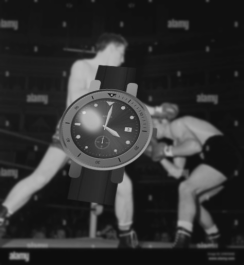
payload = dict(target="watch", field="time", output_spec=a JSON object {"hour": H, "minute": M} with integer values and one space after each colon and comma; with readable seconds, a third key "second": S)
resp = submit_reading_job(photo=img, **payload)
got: {"hour": 4, "minute": 1}
